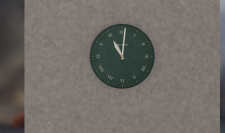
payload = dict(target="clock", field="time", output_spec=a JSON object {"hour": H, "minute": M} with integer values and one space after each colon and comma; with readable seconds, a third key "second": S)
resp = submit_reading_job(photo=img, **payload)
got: {"hour": 11, "minute": 1}
